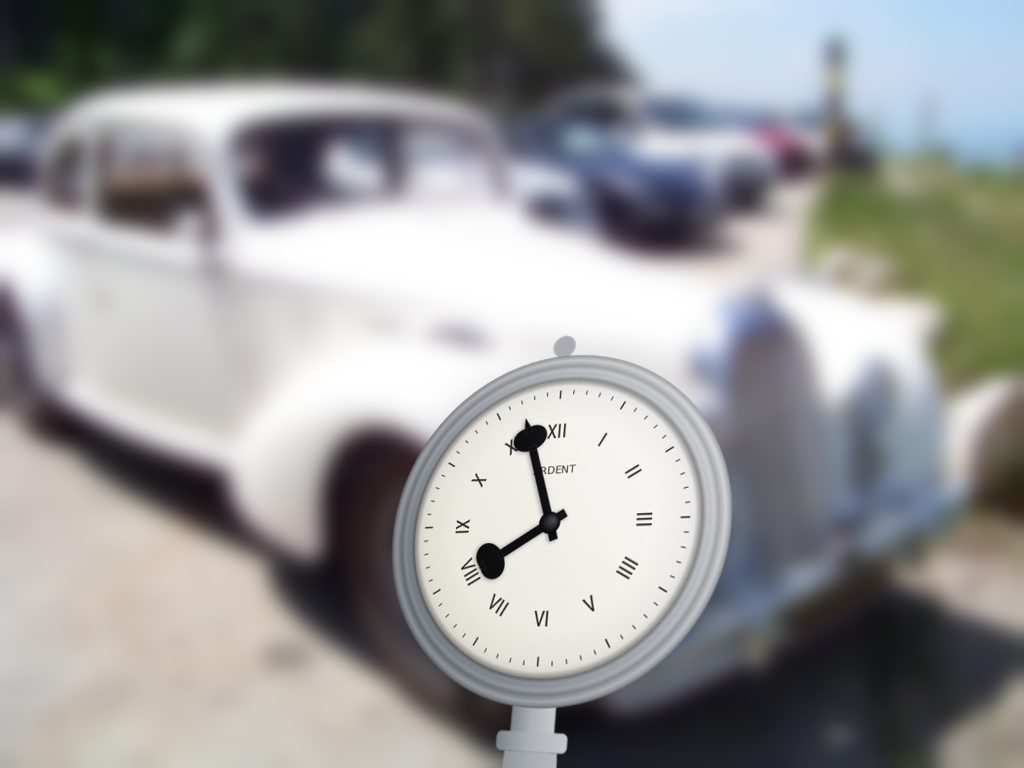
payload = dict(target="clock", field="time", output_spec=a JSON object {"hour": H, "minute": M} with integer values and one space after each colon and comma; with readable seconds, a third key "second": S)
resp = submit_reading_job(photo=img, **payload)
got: {"hour": 7, "minute": 57}
